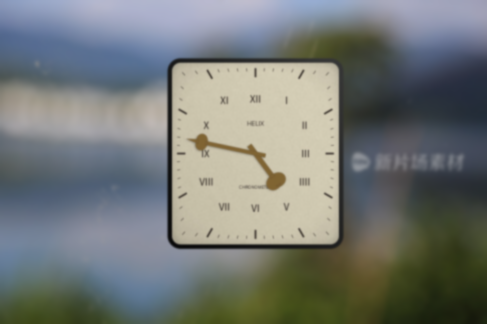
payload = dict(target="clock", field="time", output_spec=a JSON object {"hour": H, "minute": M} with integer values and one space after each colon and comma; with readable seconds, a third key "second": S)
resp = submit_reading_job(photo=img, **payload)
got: {"hour": 4, "minute": 47}
